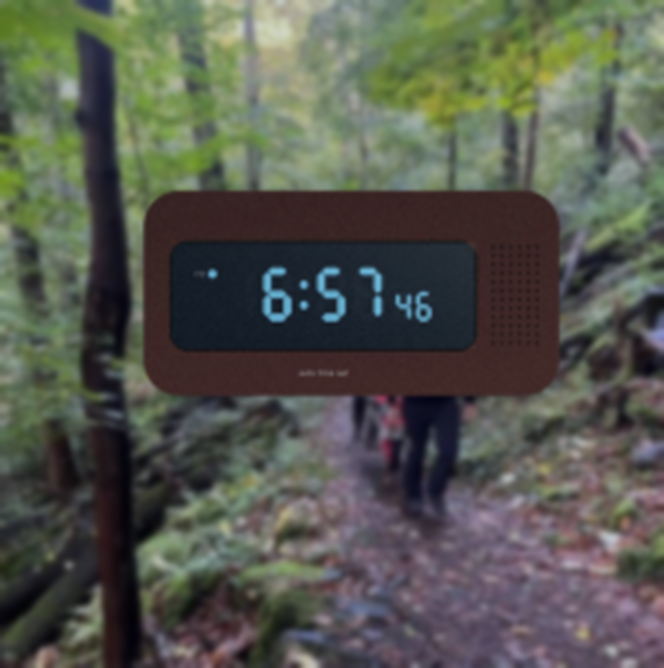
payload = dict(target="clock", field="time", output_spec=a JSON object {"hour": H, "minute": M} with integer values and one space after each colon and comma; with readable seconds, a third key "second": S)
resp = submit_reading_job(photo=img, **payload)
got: {"hour": 6, "minute": 57, "second": 46}
